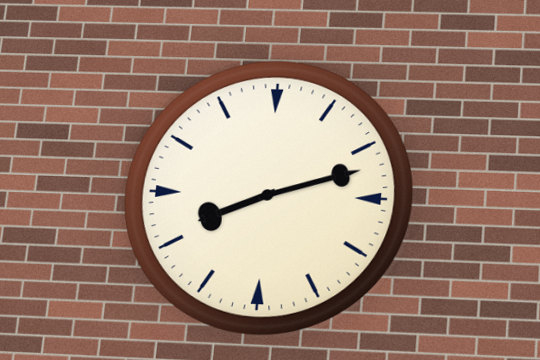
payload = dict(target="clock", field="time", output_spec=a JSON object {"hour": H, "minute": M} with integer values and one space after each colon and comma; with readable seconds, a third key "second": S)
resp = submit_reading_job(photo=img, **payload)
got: {"hour": 8, "minute": 12}
